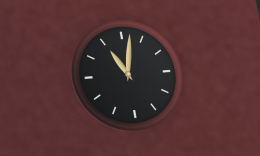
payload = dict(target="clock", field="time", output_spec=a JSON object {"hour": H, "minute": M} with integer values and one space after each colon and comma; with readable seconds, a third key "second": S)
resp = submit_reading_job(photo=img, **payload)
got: {"hour": 11, "minute": 2}
